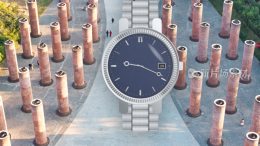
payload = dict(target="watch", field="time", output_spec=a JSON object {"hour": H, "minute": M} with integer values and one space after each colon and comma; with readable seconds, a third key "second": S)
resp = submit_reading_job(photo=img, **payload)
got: {"hour": 9, "minute": 19}
